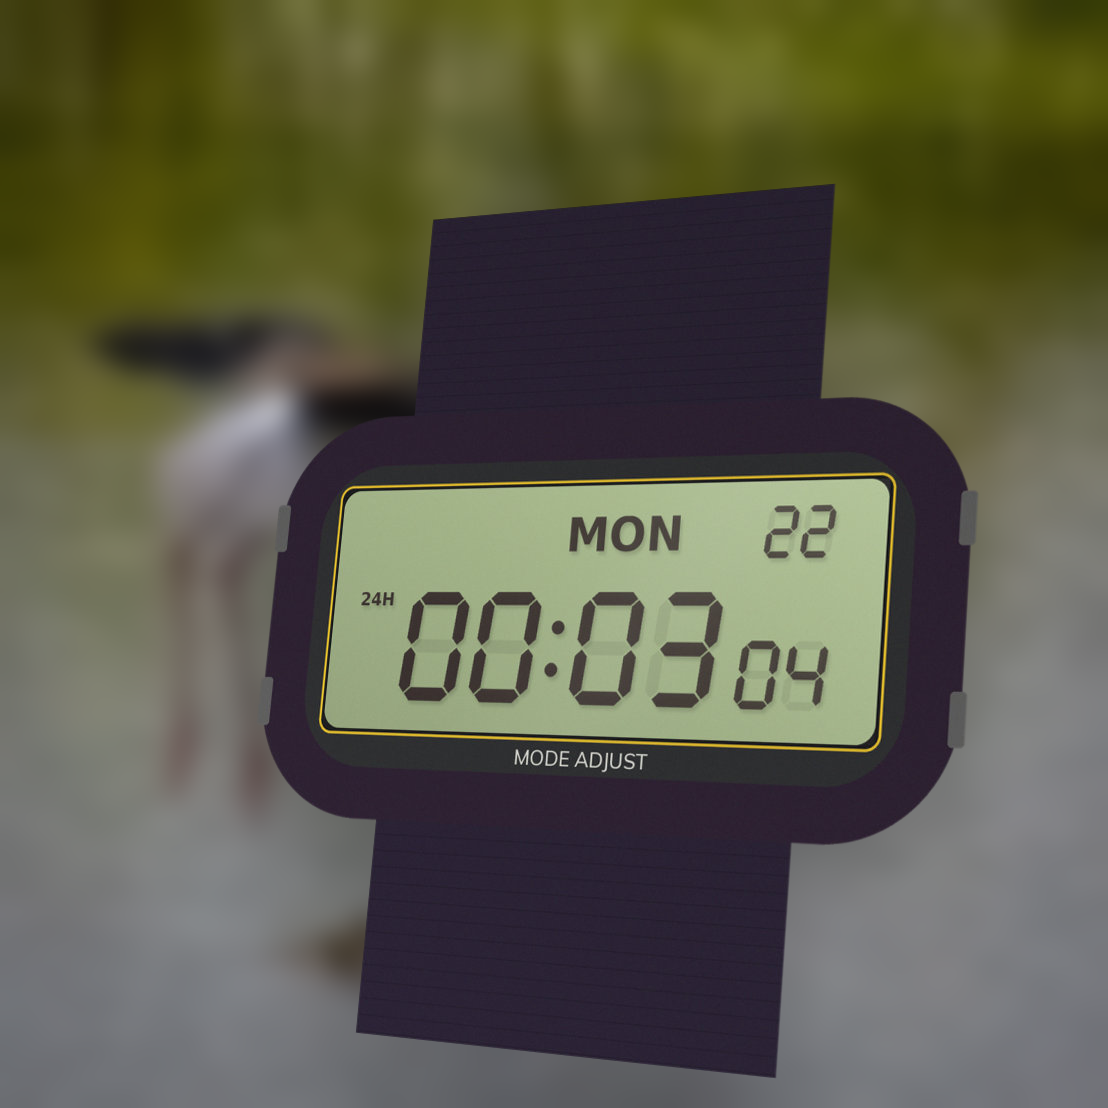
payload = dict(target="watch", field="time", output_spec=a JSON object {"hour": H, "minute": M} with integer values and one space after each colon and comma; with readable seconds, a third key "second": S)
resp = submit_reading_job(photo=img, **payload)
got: {"hour": 0, "minute": 3, "second": 4}
